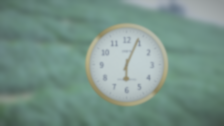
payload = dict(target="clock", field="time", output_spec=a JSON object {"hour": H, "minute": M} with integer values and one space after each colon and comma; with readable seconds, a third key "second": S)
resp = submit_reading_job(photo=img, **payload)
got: {"hour": 6, "minute": 4}
